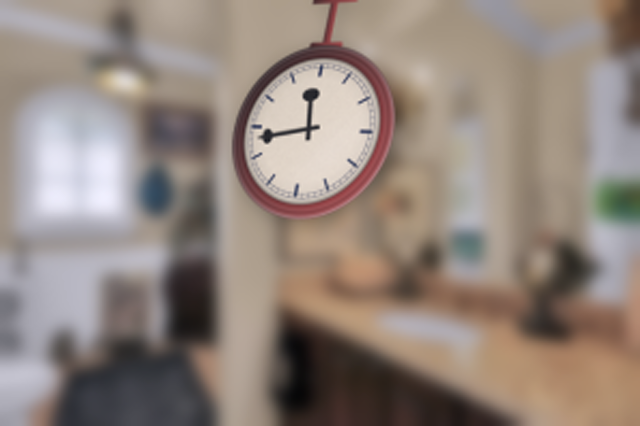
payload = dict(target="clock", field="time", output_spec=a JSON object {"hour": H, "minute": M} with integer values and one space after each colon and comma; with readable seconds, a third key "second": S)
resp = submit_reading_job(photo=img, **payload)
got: {"hour": 11, "minute": 43}
